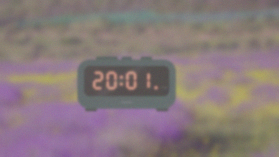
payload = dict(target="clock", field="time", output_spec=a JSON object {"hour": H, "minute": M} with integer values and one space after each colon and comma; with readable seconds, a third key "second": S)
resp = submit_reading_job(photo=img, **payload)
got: {"hour": 20, "minute": 1}
